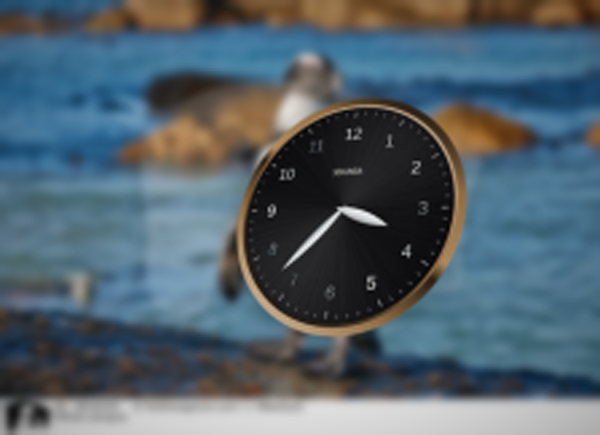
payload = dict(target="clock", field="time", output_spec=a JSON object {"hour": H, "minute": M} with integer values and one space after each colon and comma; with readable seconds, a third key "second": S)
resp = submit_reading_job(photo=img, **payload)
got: {"hour": 3, "minute": 37}
